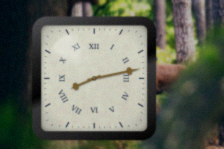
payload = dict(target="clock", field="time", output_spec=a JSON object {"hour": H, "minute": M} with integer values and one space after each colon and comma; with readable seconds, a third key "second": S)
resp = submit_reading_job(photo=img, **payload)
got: {"hour": 8, "minute": 13}
